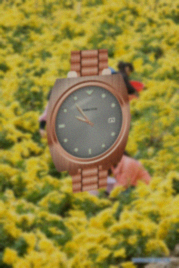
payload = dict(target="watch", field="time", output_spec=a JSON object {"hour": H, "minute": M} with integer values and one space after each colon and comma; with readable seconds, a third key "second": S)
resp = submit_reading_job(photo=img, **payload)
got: {"hour": 9, "minute": 54}
